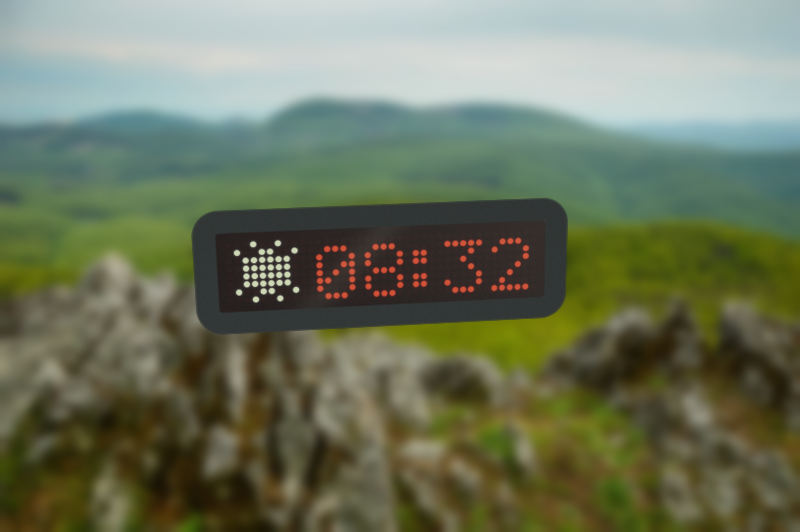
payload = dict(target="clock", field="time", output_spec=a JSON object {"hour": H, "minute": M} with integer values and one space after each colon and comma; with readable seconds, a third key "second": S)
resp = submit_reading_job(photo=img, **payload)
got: {"hour": 8, "minute": 32}
